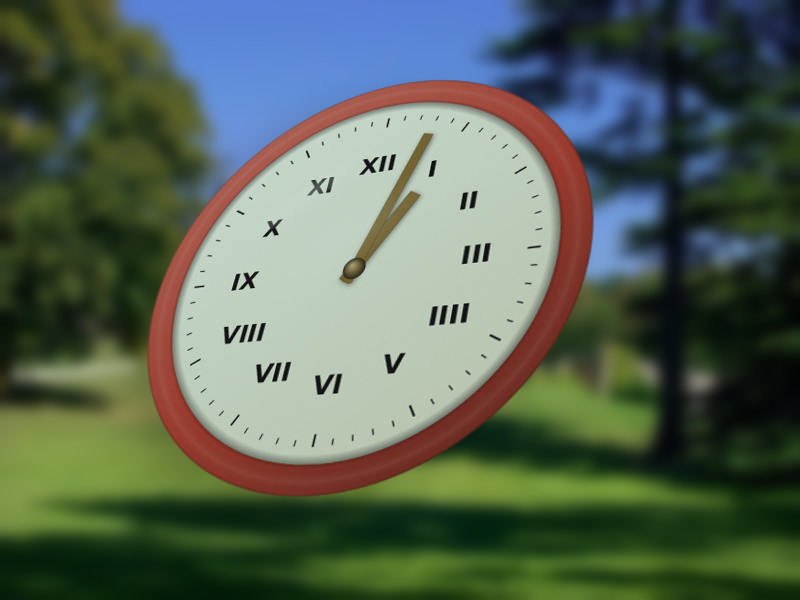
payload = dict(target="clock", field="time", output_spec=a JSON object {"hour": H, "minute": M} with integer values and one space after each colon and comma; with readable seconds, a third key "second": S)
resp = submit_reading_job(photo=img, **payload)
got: {"hour": 1, "minute": 3}
